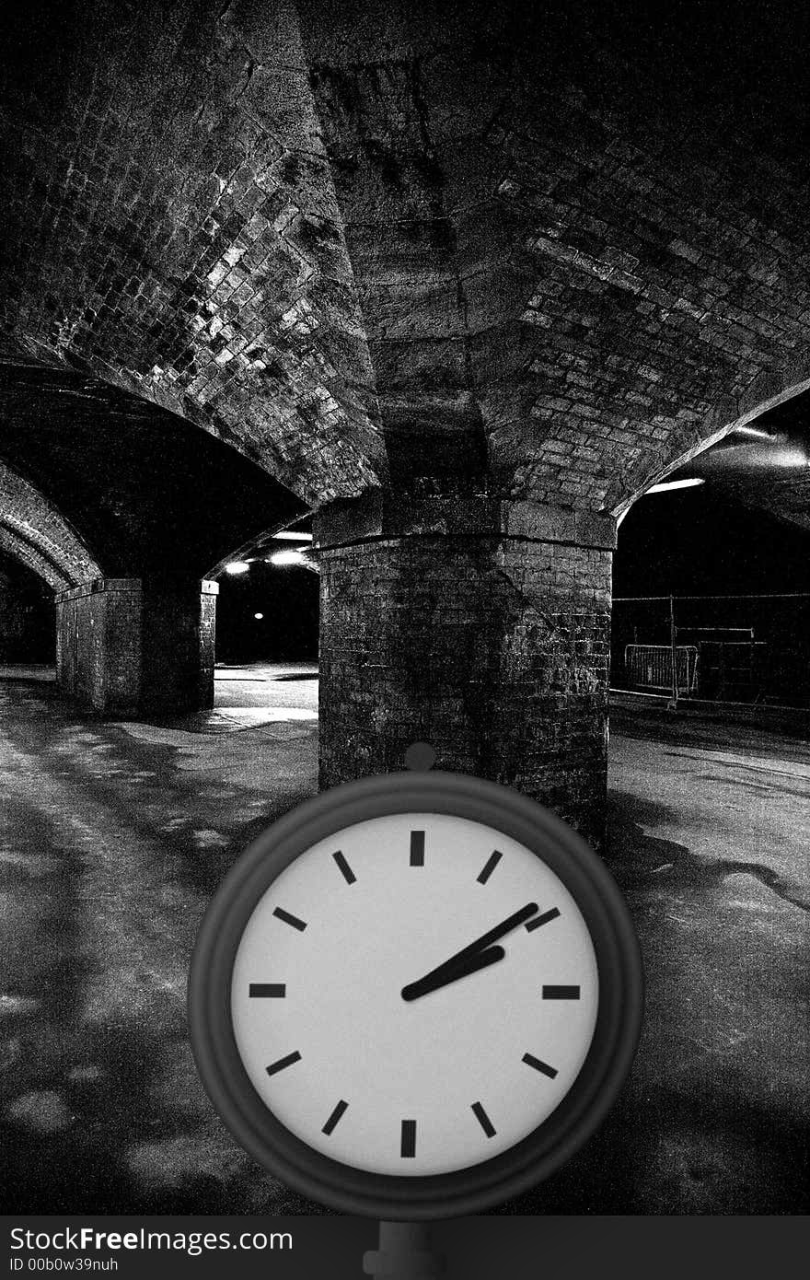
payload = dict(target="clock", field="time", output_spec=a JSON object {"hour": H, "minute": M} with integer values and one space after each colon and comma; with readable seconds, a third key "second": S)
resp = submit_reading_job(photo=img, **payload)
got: {"hour": 2, "minute": 9}
